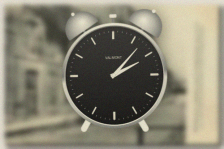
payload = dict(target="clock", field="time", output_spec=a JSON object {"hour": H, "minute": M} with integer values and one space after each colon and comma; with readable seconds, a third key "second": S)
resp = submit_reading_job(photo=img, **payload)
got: {"hour": 2, "minute": 7}
